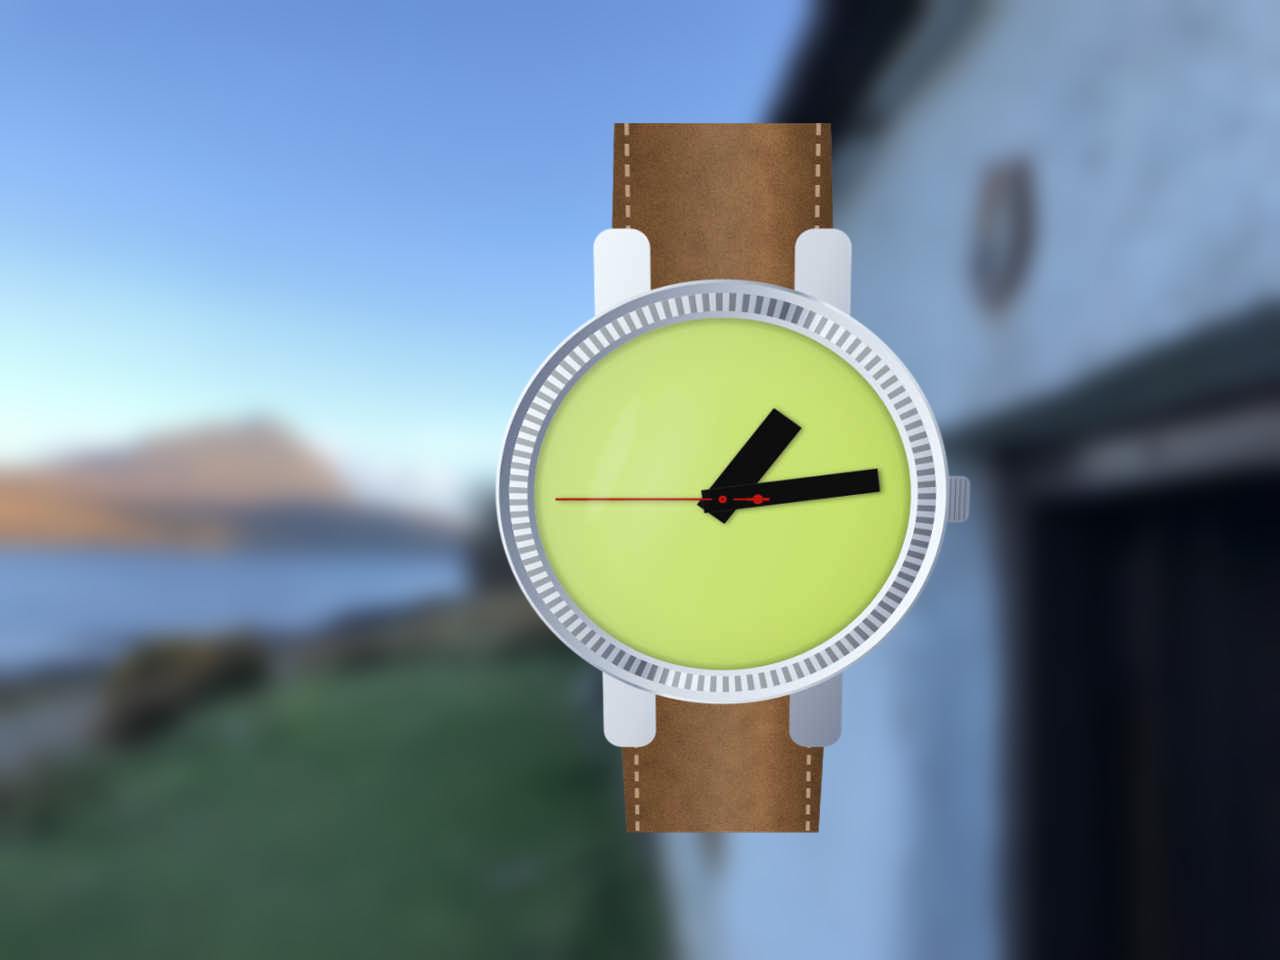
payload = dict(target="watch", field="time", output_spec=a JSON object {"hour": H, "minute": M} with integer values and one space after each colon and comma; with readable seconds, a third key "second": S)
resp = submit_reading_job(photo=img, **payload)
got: {"hour": 1, "minute": 13, "second": 45}
